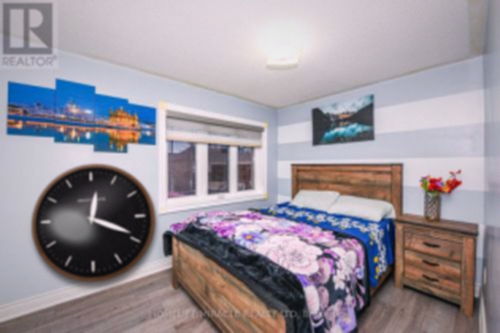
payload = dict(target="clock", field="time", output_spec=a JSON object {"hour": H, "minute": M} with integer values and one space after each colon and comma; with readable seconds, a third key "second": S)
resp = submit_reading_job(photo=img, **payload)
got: {"hour": 12, "minute": 19}
